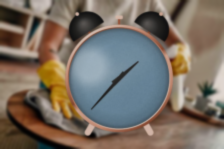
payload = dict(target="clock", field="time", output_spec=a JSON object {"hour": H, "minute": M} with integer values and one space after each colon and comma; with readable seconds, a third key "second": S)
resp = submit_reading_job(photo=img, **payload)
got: {"hour": 1, "minute": 37}
